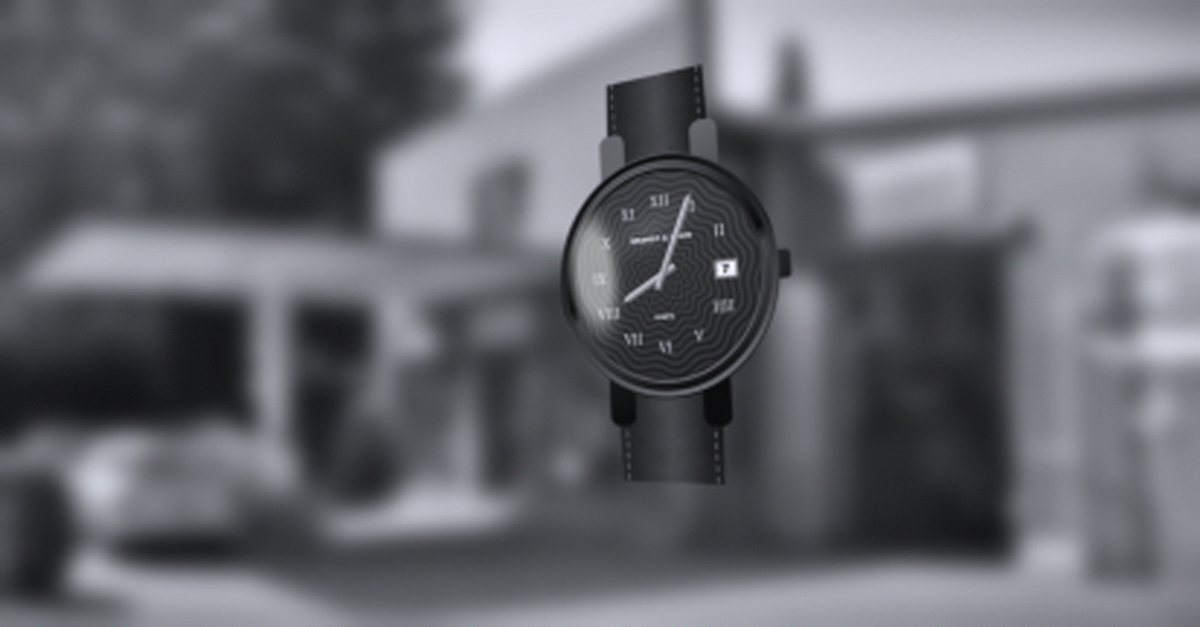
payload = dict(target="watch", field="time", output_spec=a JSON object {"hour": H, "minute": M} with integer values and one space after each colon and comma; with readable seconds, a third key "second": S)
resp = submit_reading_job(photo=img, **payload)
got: {"hour": 8, "minute": 4}
